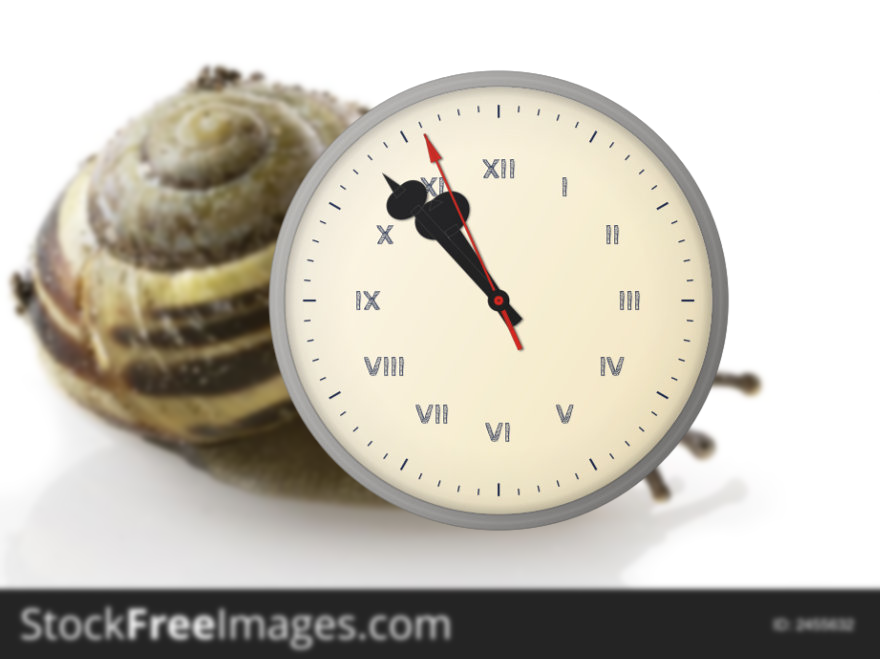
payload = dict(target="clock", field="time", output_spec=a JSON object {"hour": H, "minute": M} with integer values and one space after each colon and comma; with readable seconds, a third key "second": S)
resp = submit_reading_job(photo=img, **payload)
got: {"hour": 10, "minute": 52, "second": 56}
